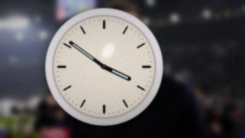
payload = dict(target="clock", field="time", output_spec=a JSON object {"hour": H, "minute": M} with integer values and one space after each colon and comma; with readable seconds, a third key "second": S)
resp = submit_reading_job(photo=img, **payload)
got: {"hour": 3, "minute": 51}
